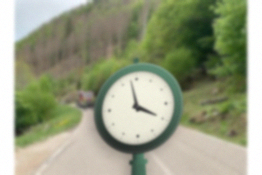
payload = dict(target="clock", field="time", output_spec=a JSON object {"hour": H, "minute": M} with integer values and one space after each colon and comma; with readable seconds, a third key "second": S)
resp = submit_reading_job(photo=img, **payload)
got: {"hour": 3, "minute": 58}
